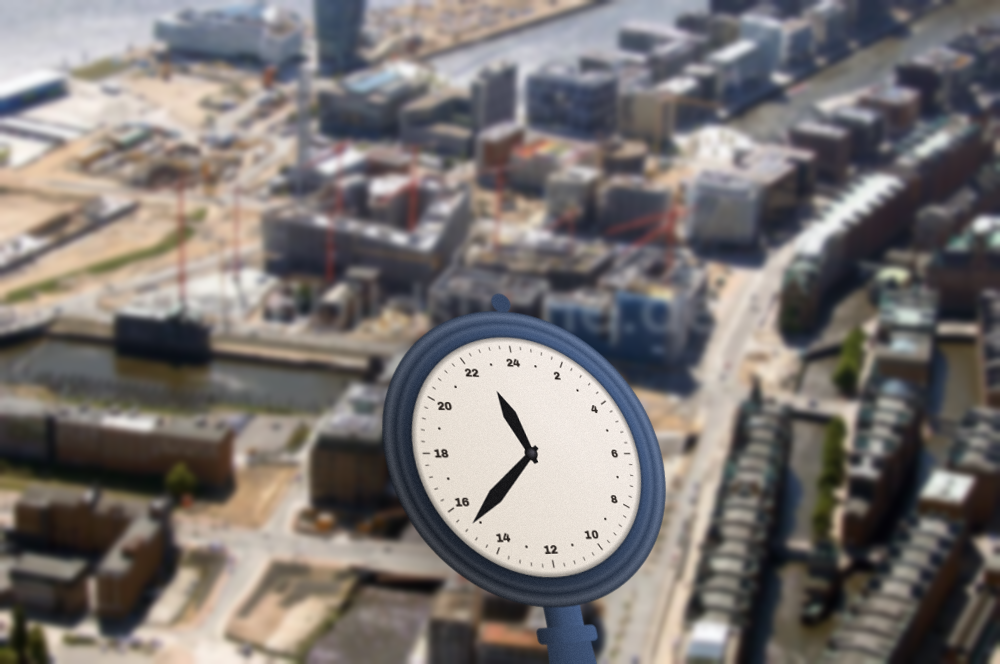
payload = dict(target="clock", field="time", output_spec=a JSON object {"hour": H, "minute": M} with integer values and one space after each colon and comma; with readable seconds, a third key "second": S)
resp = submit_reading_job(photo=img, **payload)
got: {"hour": 22, "minute": 38}
